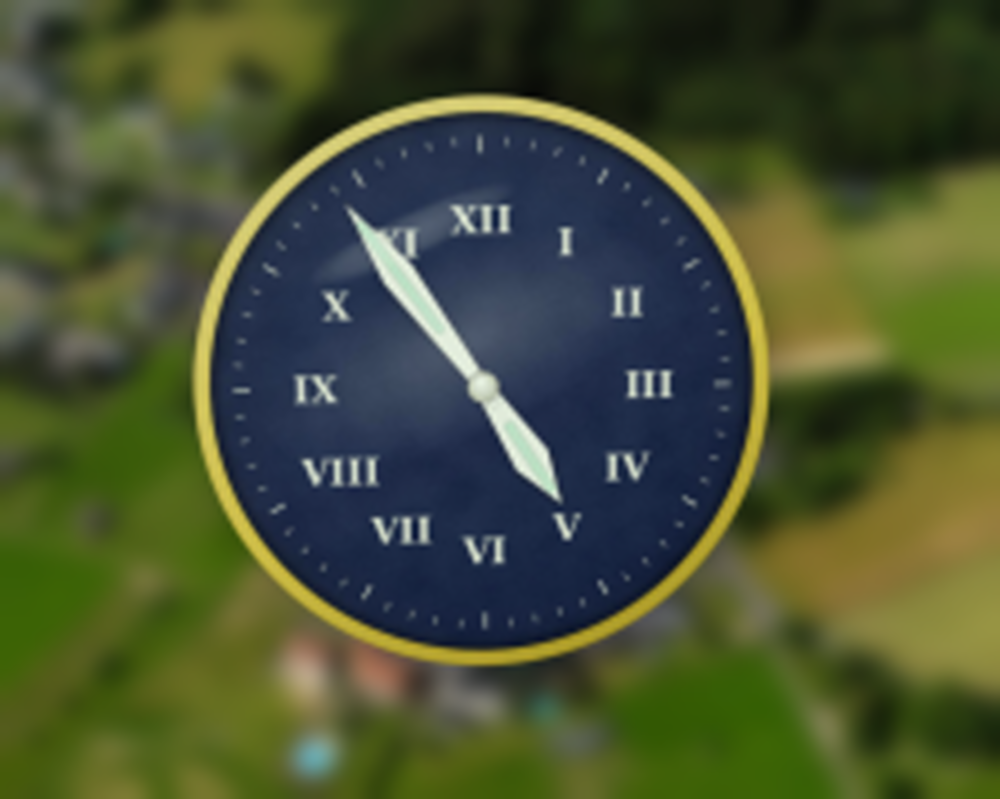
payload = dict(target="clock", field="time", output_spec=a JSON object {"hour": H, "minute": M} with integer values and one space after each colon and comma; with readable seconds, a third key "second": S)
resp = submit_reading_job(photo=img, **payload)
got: {"hour": 4, "minute": 54}
